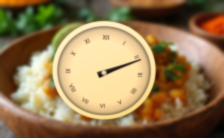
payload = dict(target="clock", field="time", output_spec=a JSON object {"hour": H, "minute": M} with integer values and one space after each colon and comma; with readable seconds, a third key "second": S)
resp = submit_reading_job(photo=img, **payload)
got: {"hour": 2, "minute": 11}
